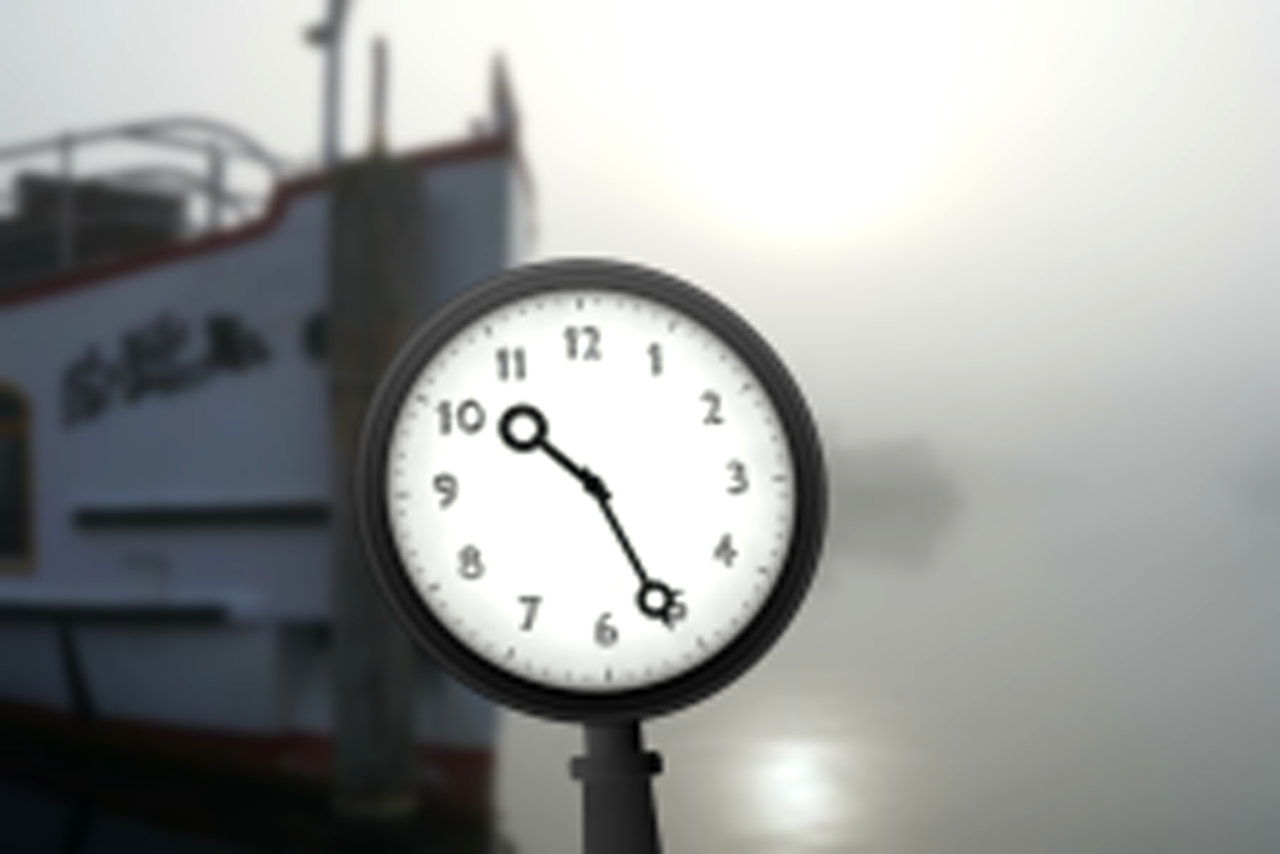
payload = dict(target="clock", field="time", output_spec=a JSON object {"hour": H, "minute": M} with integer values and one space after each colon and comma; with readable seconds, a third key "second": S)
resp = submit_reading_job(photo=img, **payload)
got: {"hour": 10, "minute": 26}
